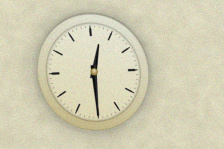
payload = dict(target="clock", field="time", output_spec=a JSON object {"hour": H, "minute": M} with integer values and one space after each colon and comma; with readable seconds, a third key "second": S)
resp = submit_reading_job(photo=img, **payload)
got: {"hour": 12, "minute": 30}
